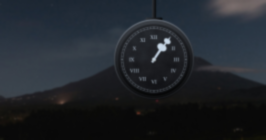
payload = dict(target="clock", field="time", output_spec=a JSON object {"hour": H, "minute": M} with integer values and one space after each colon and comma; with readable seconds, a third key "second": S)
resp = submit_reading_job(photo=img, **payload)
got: {"hour": 1, "minute": 6}
